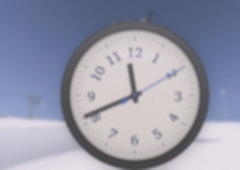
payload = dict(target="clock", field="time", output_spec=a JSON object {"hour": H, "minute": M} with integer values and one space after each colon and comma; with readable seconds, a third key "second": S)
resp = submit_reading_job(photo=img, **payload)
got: {"hour": 11, "minute": 41, "second": 10}
